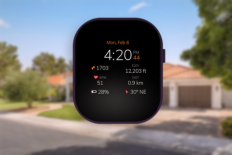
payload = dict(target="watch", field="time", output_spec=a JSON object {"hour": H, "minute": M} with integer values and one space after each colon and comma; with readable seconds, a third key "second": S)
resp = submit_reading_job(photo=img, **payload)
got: {"hour": 4, "minute": 20}
